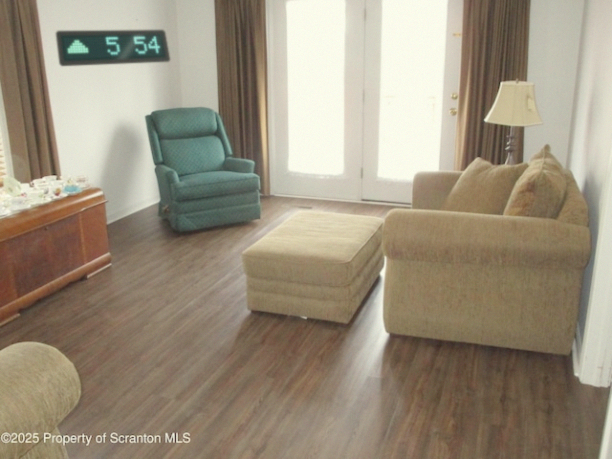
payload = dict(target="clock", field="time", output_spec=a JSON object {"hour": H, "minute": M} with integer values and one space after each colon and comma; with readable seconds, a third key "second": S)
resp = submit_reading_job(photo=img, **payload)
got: {"hour": 5, "minute": 54}
